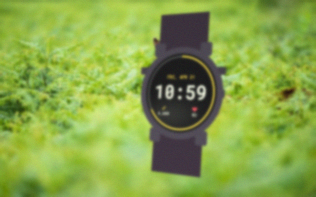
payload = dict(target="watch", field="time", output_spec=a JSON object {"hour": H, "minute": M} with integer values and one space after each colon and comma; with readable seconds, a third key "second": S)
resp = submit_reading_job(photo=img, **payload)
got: {"hour": 10, "minute": 59}
